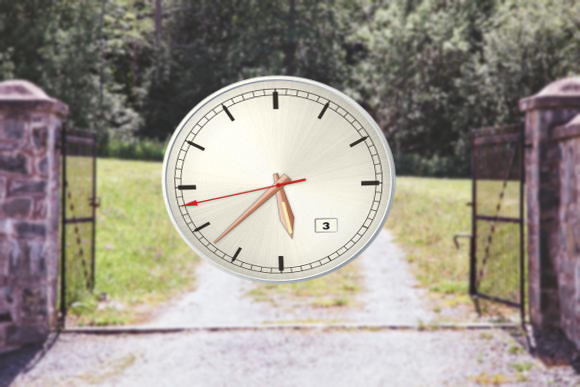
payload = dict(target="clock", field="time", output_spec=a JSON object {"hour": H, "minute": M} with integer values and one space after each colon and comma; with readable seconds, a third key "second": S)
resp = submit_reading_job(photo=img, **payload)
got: {"hour": 5, "minute": 37, "second": 43}
